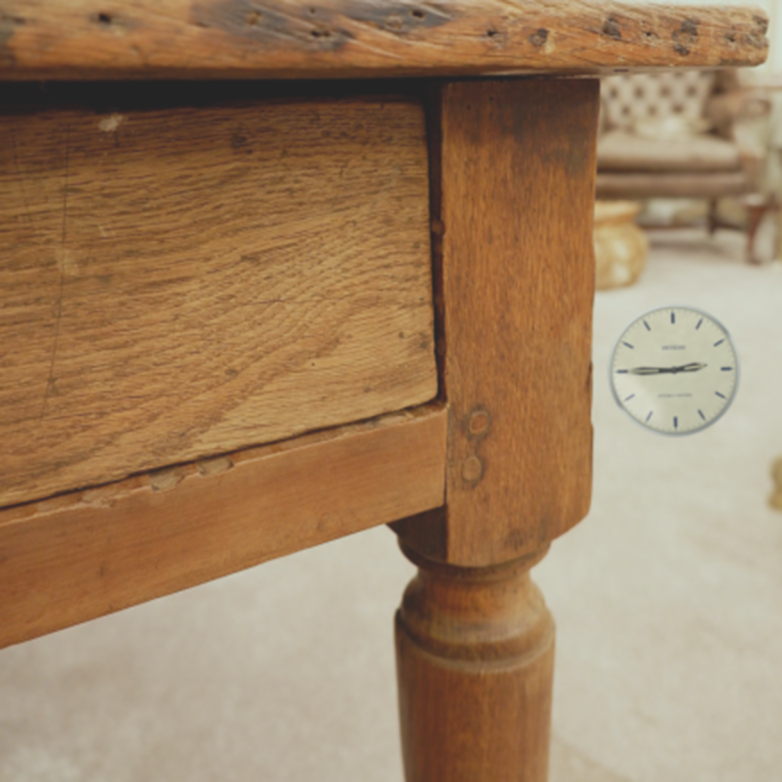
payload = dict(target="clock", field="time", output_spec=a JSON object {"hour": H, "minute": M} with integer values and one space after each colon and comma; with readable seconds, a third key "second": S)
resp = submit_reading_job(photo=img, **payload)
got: {"hour": 2, "minute": 45}
